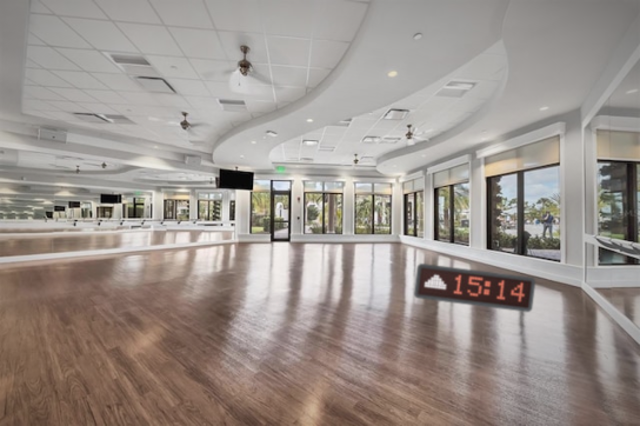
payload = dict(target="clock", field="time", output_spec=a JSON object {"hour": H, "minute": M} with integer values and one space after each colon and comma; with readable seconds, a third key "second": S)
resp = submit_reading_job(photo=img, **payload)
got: {"hour": 15, "minute": 14}
